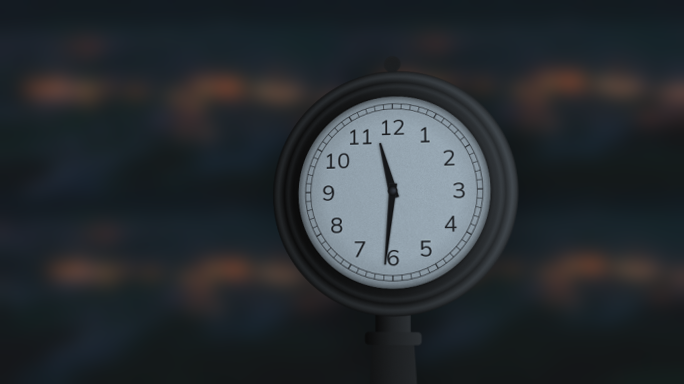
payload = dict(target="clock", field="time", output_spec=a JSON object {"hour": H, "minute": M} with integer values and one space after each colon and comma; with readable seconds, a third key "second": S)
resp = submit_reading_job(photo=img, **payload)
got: {"hour": 11, "minute": 31}
